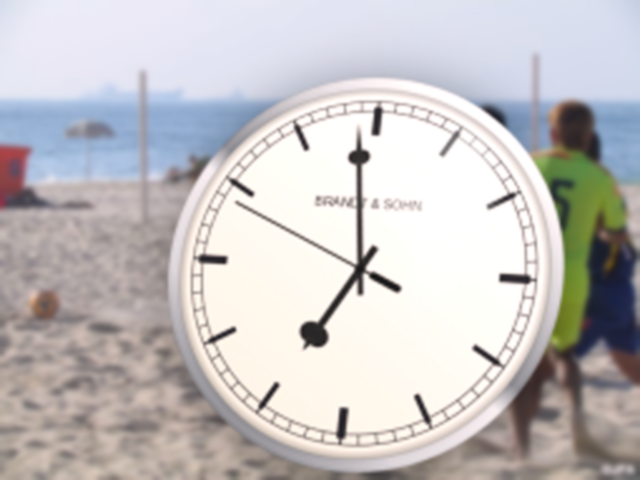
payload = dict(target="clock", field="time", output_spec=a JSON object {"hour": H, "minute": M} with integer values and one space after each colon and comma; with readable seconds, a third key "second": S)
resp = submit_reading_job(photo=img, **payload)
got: {"hour": 6, "minute": 58, "second": 49}
